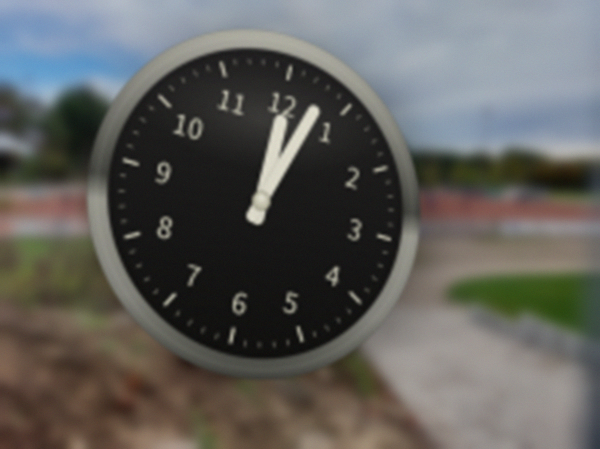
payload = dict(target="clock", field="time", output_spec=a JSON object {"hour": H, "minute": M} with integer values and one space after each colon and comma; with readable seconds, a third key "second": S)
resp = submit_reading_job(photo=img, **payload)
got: {"hour": 12, "minute": 3}
